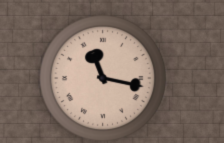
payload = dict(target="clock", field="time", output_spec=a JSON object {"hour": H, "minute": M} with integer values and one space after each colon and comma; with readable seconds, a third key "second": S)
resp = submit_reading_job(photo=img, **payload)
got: {"hour": 11, "minute": 17}
